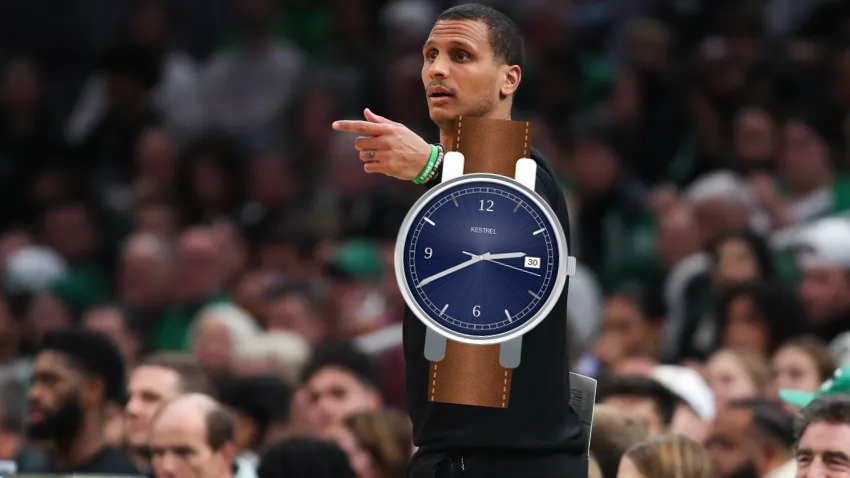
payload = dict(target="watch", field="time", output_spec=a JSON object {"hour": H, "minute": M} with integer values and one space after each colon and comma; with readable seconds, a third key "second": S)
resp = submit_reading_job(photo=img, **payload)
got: {"hour": 2, "minute": 40, "second": 17}
